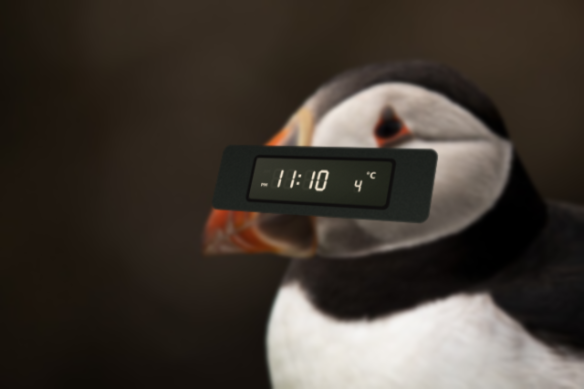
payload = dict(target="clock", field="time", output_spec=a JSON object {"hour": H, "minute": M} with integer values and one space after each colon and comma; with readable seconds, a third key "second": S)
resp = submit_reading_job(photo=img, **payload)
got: {"hour": 11, "minute": 10}
